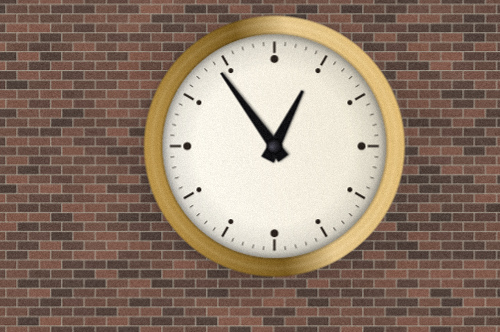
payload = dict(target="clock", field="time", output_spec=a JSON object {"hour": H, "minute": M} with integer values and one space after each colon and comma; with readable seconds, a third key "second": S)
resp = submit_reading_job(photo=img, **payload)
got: {"hour": 12, "minute": 54}
